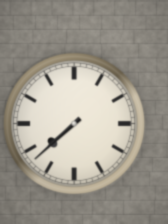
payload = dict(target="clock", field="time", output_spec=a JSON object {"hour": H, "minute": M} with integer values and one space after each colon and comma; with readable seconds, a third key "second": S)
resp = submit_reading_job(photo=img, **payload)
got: {"hour": 7, "minute": 38}
